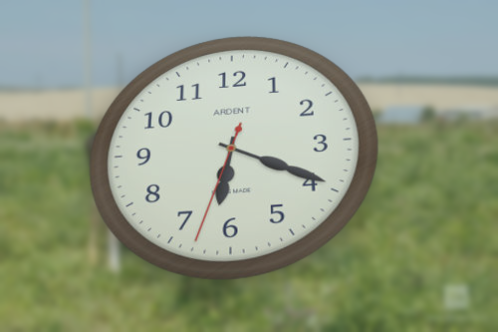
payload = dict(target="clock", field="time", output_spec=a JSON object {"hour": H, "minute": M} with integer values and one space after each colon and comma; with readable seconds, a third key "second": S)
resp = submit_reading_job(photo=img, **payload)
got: {"hour": 6, "minute": 19, "second": 33}
